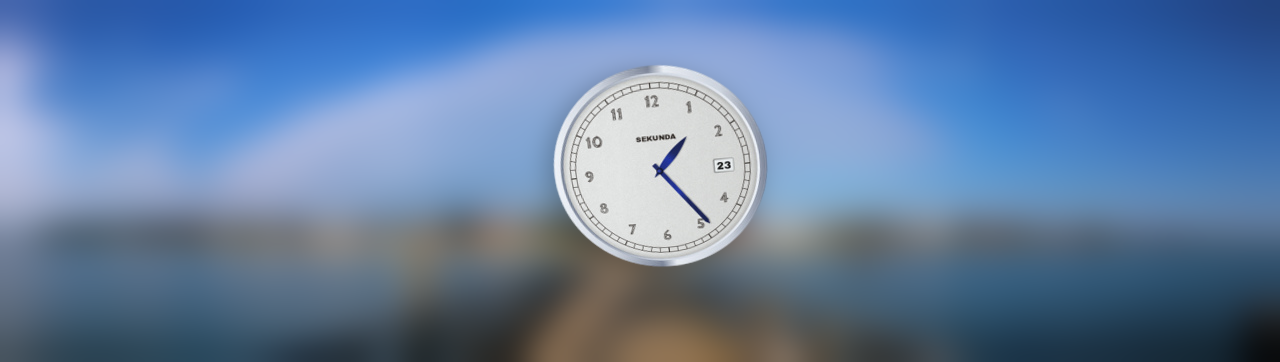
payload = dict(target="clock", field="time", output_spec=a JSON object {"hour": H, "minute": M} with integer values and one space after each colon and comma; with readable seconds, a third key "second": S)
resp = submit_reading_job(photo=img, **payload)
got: {"hour": 1, "minute": 24}
